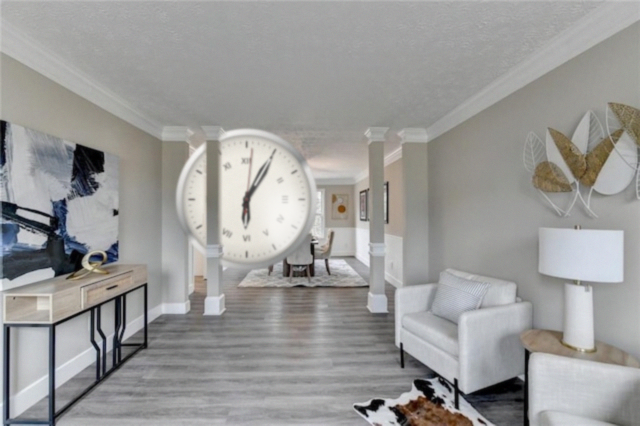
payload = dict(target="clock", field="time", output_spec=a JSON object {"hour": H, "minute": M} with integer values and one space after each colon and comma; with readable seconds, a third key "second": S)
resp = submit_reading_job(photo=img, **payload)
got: {"hour": 6, "minute": 5, "second": 1}
